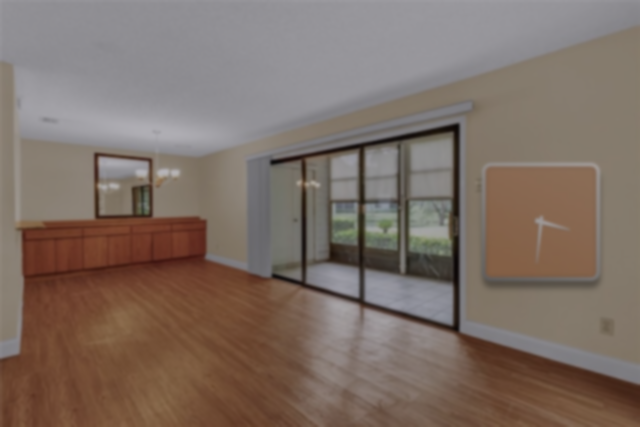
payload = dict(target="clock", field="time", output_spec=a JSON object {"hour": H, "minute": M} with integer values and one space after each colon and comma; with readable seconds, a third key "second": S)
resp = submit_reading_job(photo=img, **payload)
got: {"hour": 3, "minute": 31}
